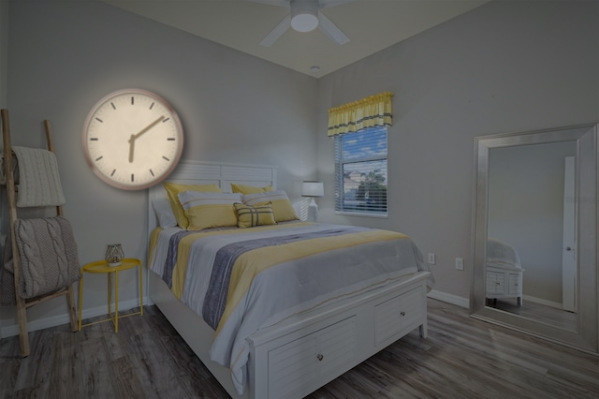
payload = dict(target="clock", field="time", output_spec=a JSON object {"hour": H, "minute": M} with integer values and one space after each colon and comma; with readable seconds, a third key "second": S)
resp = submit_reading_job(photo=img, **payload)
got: {"hour": 6, "minute": 9}
